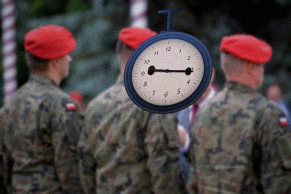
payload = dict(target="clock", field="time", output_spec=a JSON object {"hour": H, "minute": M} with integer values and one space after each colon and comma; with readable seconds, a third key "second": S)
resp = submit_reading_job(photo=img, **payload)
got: {"hour": 9, "minute": 16}
